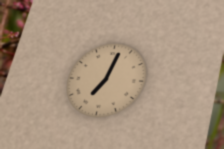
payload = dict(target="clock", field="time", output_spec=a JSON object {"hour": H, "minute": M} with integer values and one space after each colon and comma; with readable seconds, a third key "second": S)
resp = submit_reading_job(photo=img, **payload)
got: {"hour": 7, "minute": 2}
